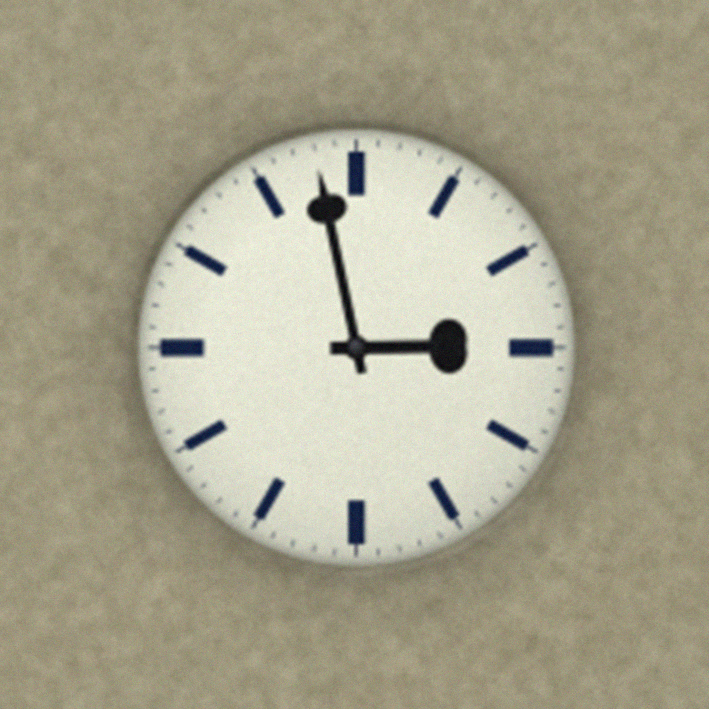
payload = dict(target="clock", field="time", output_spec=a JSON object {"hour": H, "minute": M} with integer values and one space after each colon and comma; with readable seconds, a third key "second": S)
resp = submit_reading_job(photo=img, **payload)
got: {"hour": 2, "minute": 58}
